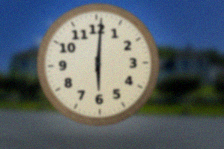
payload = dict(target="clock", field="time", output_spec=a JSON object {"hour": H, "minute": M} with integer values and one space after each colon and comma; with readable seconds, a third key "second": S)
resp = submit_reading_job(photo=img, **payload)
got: {"hour": 6, "minute": 1}
